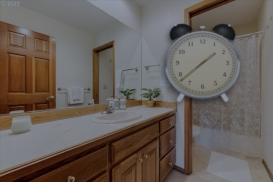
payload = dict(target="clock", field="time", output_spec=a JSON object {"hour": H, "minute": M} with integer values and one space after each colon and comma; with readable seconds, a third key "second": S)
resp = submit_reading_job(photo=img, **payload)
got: {"hour": 1, "minute": 38}
